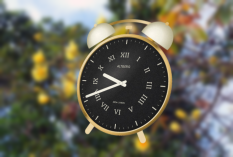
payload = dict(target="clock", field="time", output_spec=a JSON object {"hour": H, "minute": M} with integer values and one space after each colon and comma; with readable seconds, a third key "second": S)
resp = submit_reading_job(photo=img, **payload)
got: {"hour": 9, "minute": 41}
